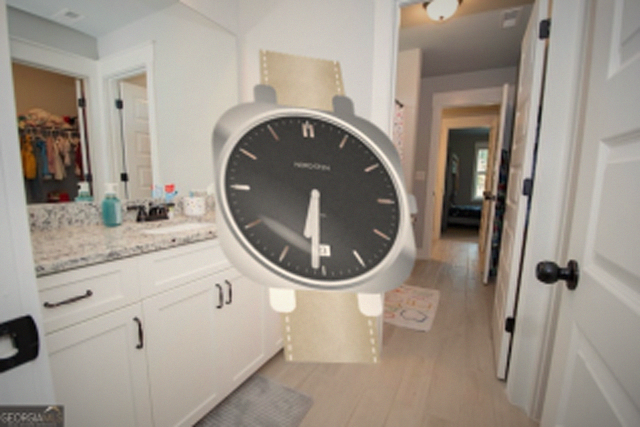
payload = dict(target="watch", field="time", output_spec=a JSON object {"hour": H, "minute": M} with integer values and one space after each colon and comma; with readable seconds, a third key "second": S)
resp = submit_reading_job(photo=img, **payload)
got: {"hour": 6, "minute": 31}
